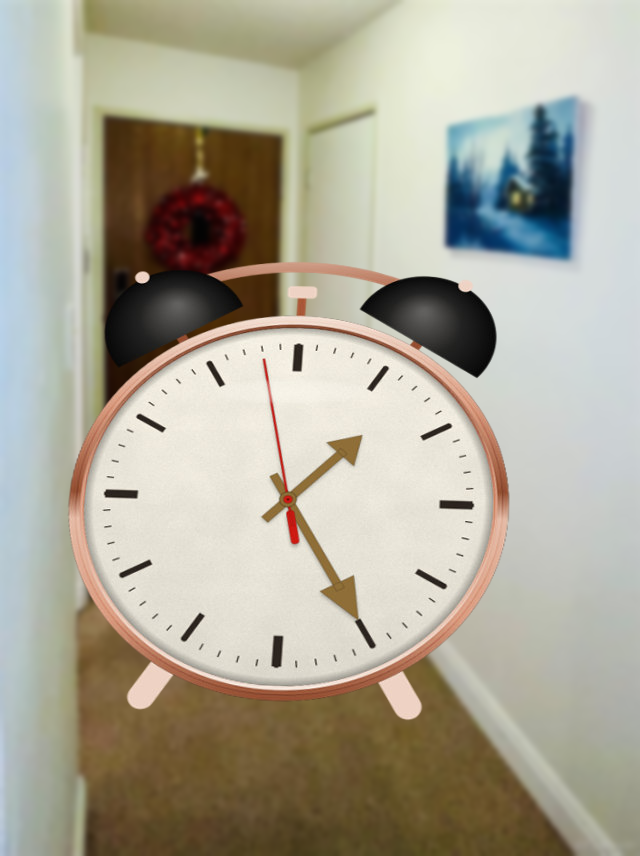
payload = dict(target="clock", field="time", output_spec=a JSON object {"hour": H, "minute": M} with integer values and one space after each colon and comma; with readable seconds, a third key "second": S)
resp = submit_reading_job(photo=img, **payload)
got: {"hour": 1, "minute": 24, "second": 58}
